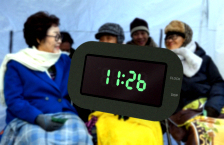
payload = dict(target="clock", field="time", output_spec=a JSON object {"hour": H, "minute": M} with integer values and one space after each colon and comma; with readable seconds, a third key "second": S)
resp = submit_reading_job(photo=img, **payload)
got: {"hour": 11, "minute": 26}
